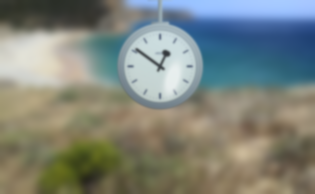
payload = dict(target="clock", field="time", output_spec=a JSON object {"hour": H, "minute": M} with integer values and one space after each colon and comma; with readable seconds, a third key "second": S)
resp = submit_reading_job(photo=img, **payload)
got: {"hour": 12, "minute": 51}
